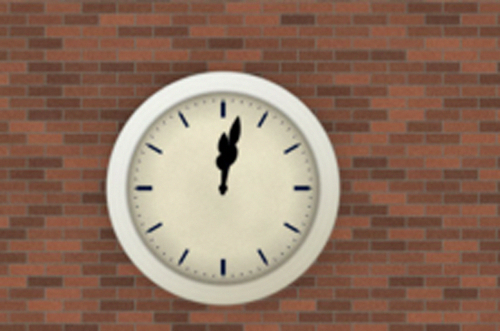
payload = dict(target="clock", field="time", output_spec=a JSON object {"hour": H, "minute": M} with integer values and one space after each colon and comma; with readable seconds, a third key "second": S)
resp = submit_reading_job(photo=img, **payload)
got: {"hour": 12, "minute": 2}
